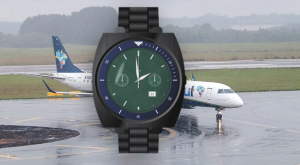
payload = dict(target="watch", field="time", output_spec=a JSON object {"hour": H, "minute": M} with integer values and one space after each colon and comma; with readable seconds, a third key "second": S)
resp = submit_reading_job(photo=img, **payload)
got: {"hour": 1, "minute": 59}
